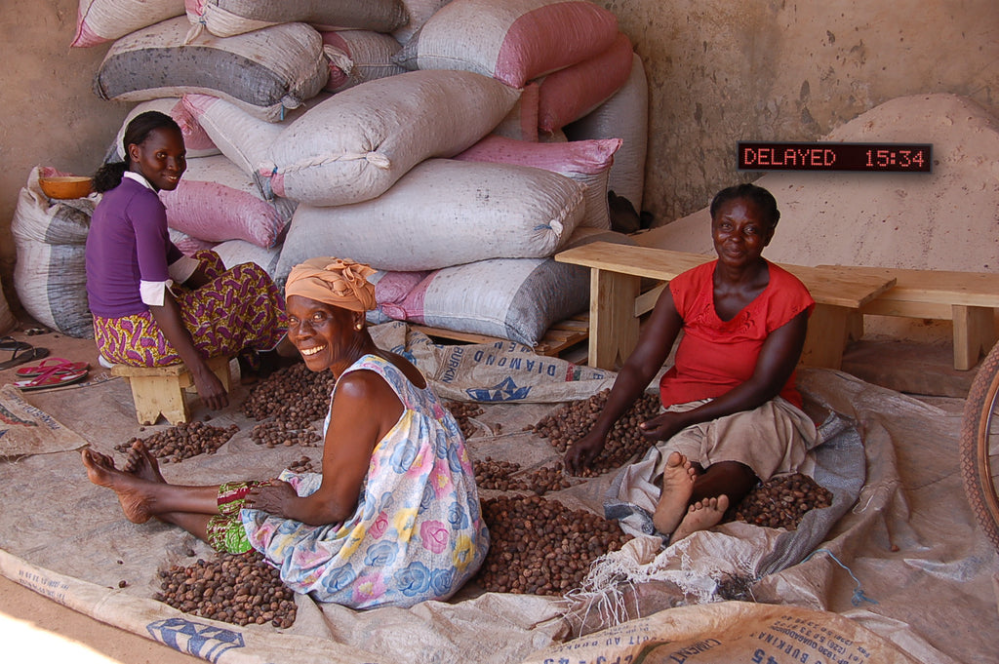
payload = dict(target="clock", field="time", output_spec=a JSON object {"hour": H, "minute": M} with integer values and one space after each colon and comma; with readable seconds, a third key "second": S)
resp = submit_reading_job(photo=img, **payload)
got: {"hour": 15, "minute": 34}
